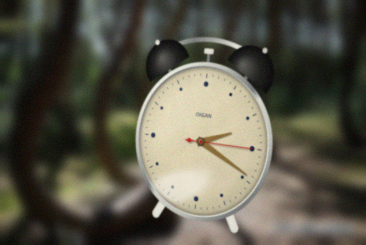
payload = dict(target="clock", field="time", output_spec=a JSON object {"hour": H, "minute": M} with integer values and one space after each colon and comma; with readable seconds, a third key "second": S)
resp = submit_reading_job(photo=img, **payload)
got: {"hour": 2, "minute": 19, "second": 15}
